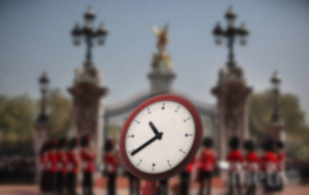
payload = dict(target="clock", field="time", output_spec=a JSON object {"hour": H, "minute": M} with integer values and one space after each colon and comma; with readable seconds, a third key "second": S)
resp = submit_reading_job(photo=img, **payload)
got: {"hour": 10, "minute": 39}
